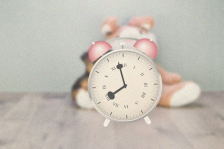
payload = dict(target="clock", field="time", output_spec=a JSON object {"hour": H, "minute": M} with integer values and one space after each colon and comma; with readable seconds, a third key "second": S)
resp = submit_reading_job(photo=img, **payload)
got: {"hour": 7, "minute": 58}
